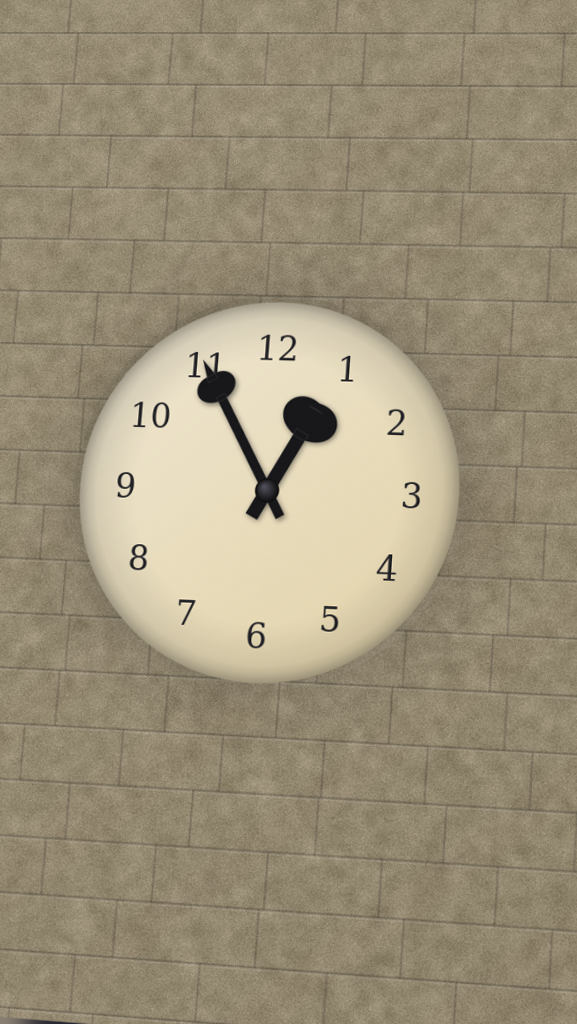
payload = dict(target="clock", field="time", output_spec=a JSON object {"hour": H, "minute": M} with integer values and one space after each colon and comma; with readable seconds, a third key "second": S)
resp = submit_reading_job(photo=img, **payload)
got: {"hour": 12, "minute": 55}
